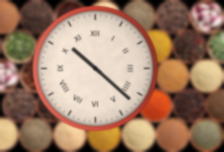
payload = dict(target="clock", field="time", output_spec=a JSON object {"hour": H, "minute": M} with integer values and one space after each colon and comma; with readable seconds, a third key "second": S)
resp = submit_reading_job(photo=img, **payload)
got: {"hour": 10, "minute": 22}
